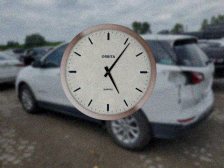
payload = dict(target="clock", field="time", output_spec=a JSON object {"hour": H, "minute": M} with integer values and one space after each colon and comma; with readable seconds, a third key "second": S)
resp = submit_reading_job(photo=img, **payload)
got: {"hour": 5, "minute": 6}
